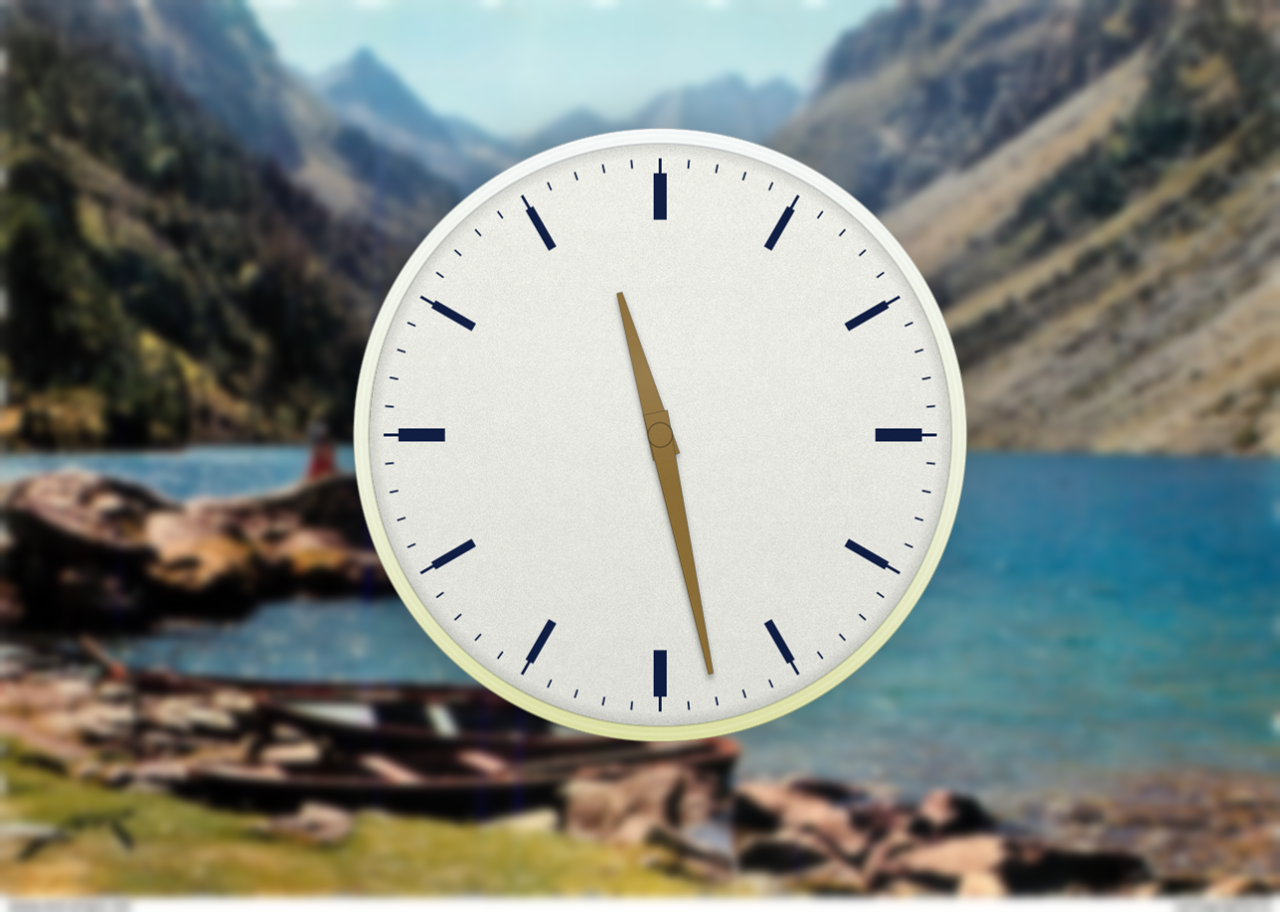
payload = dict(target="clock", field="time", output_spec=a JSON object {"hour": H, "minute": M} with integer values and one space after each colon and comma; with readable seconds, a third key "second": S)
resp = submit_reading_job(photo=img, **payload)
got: {"hour": 11, "minute": 28}
